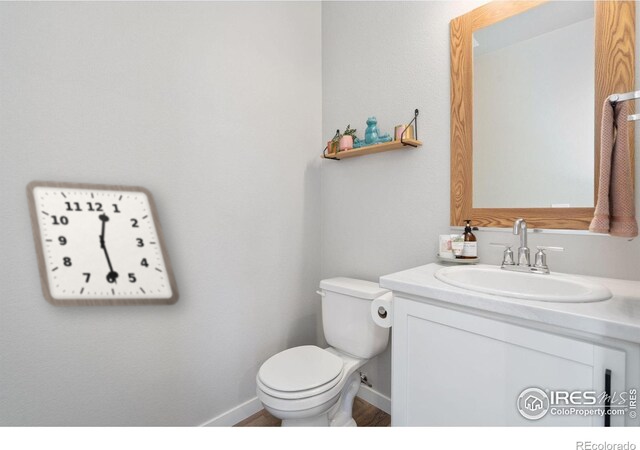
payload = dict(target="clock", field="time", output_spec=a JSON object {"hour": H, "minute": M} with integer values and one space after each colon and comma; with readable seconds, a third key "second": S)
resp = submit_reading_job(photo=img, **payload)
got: {"hour": 12, "minute": 29}
